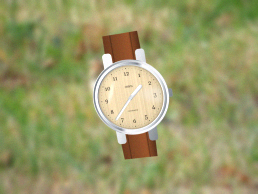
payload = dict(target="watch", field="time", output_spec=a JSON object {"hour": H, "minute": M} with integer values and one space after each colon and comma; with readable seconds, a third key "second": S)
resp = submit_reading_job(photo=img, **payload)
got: {"hour": 1, "minute": 37}
